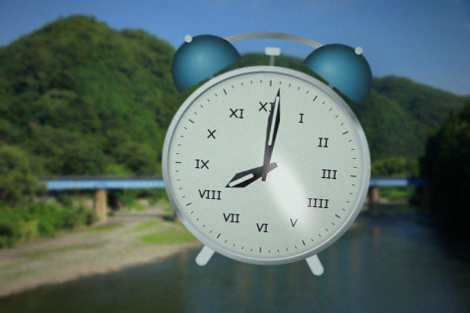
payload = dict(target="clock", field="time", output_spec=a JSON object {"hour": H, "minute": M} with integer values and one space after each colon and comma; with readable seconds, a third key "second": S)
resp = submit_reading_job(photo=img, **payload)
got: {"hour": 8, "minute": 1}
